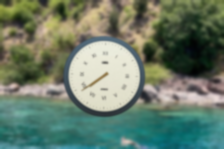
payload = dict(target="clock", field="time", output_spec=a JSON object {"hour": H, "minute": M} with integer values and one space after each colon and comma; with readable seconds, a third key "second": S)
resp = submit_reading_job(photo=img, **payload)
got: {"hour": 7, "minute": 39}
